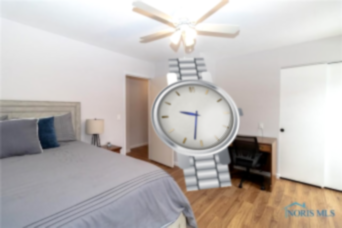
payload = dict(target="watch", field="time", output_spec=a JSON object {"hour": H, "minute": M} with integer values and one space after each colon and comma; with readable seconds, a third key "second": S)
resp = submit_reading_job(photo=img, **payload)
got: {"hour": 9, "minute": 32}
